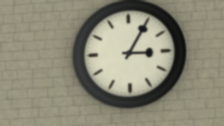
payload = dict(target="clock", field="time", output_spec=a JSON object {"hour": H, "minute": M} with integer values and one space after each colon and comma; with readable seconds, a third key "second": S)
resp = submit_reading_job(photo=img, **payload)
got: {"hour": 3, "minute": 5}
